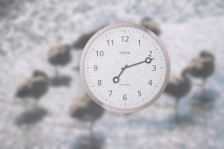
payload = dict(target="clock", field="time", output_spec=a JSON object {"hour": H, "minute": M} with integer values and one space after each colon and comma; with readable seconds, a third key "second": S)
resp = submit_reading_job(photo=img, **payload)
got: {"hour": 7, "minute": 12}
